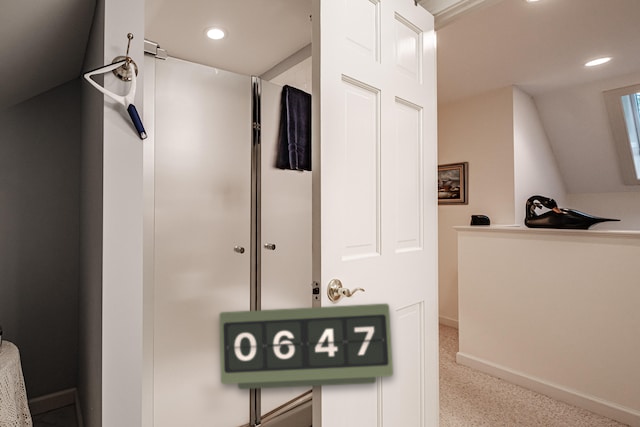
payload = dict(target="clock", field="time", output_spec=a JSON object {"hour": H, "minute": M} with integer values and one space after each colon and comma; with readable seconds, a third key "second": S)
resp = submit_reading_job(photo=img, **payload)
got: {"hour": 6, "minute": 47}
